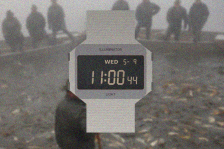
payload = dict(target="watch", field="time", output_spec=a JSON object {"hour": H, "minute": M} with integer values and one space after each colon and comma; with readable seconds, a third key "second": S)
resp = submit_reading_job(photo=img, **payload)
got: {"hour": 11, "minute": 0, "second": 44}
